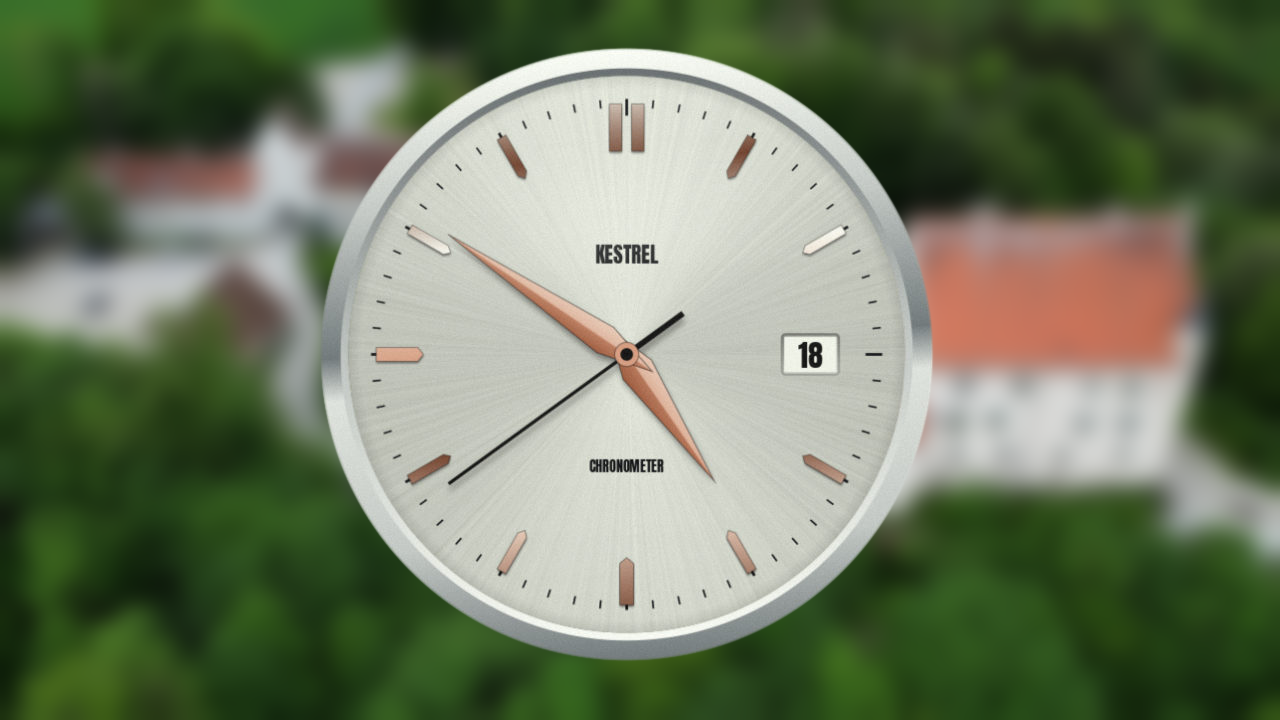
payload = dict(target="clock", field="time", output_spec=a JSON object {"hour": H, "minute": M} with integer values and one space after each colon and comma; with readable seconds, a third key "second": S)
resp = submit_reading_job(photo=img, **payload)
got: {"hour": 4, "minute": 50, "second": 39}
